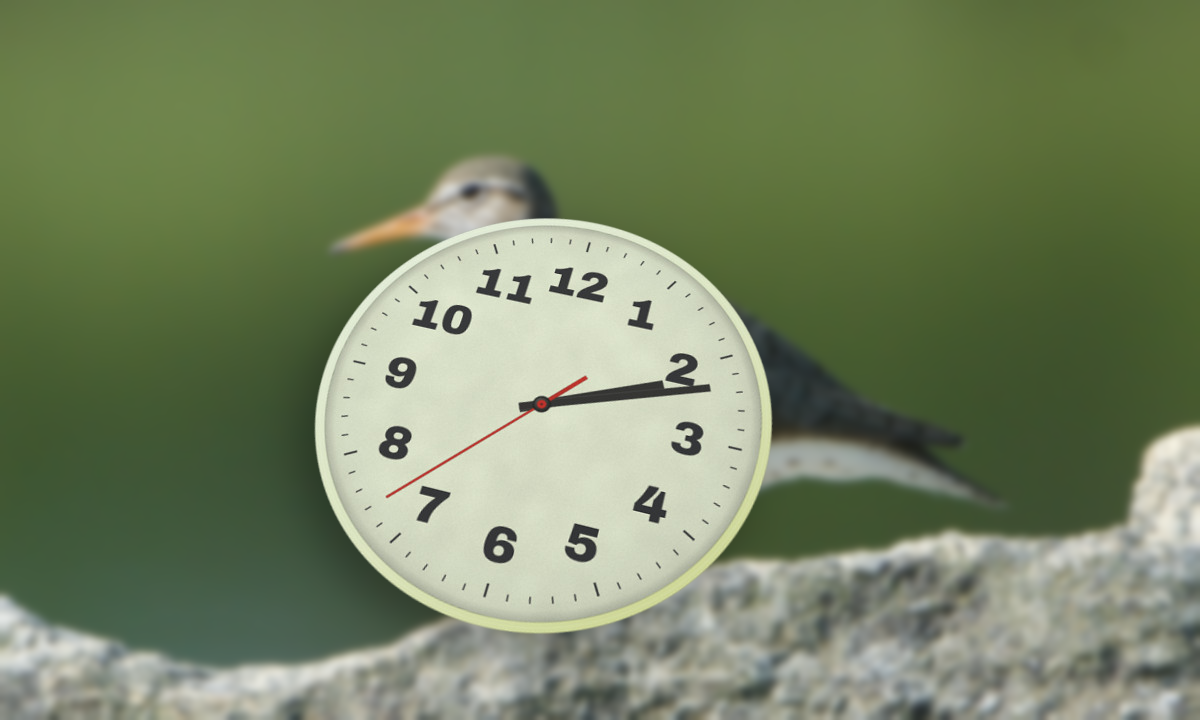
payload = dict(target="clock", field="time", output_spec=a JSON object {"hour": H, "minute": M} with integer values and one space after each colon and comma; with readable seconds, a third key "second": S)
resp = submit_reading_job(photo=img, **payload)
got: {"hour": 2, "minute": 11, "second": 37}
